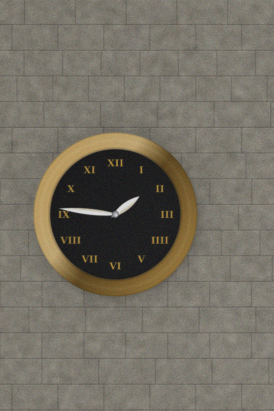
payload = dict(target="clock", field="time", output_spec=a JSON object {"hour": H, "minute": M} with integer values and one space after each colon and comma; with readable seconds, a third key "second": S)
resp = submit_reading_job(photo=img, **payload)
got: {"hour": 1, "minute": 46}
